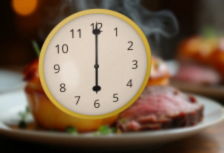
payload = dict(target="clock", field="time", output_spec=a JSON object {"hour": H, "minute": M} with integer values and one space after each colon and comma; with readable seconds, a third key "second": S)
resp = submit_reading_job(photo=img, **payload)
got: {"hour": 6, "minute": 0}
